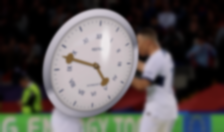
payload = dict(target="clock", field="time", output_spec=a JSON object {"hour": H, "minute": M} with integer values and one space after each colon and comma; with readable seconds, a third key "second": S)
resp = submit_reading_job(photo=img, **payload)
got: {"hour": 4, "minute": 48}
